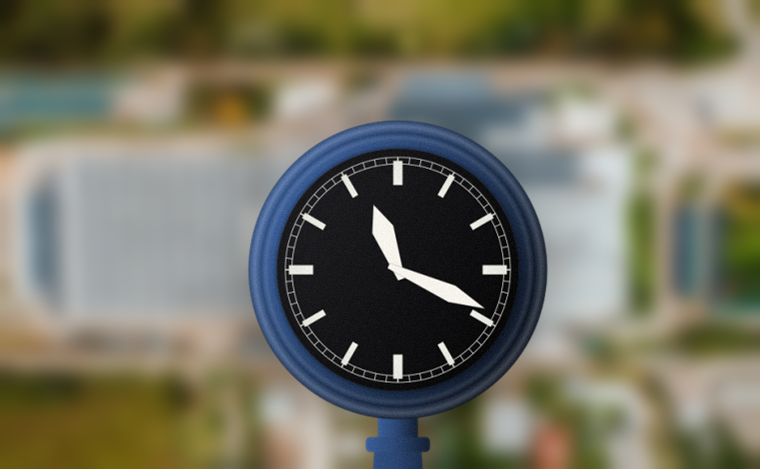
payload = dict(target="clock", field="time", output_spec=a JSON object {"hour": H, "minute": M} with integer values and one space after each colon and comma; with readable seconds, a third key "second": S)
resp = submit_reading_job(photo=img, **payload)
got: {"hour": 11, "minute": 19}
